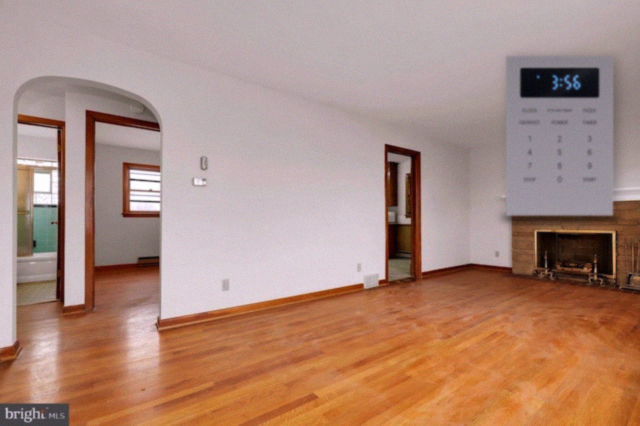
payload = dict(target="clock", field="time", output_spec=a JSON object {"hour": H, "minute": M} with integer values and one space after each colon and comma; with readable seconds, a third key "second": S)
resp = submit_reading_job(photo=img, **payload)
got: {"hour": 3, "minute": 56}
